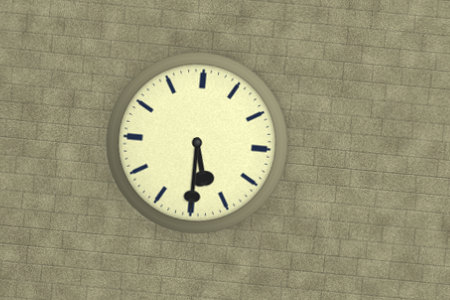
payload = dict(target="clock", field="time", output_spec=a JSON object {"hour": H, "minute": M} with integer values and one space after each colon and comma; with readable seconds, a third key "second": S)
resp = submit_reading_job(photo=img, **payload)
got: {"hour": 5, "minute": 30}
